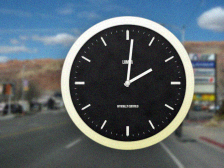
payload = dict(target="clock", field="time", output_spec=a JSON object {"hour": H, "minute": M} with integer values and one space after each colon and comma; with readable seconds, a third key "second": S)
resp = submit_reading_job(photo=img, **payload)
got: {"hour": 2, "minute": 1}
